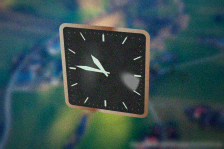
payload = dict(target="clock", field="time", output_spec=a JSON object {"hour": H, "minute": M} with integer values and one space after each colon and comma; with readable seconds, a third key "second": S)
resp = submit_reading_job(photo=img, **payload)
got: {"hour": 10, "minute": 46}
